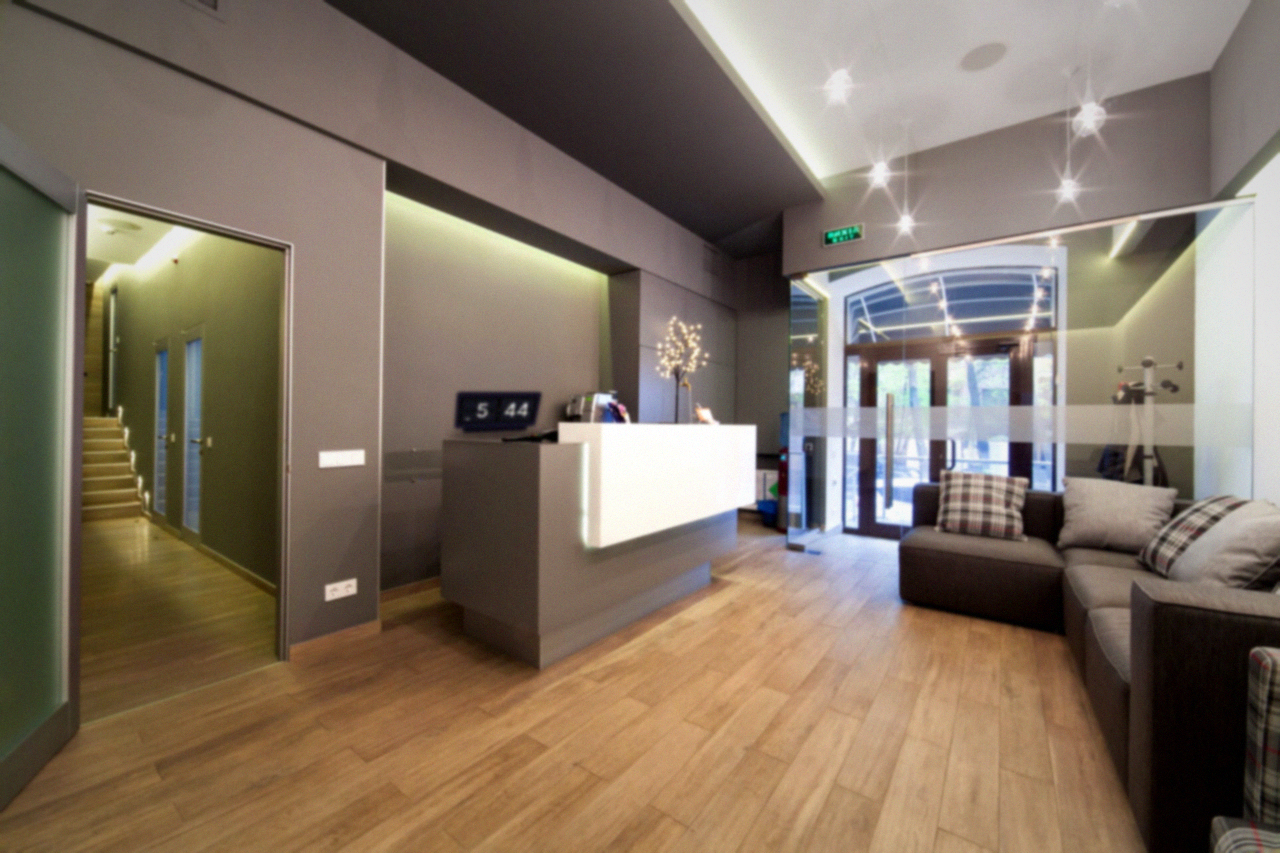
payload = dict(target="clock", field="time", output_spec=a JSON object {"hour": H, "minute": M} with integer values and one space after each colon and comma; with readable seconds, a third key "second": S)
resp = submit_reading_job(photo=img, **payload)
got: {"hour": 5, "minute": 44}
